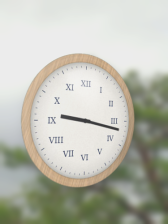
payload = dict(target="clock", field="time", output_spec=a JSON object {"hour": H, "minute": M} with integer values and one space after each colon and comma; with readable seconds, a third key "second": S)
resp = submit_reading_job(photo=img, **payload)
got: {"hour": 9, "minute": 17}
